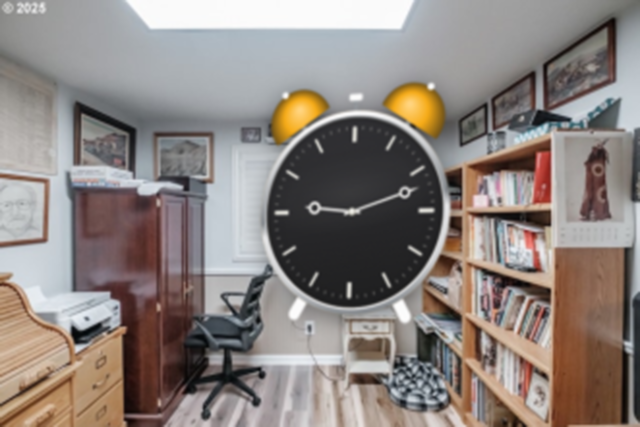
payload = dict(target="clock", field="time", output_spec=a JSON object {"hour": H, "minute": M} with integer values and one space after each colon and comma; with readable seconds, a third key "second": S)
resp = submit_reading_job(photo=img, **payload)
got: {"hour": 9, "minute": 12}
